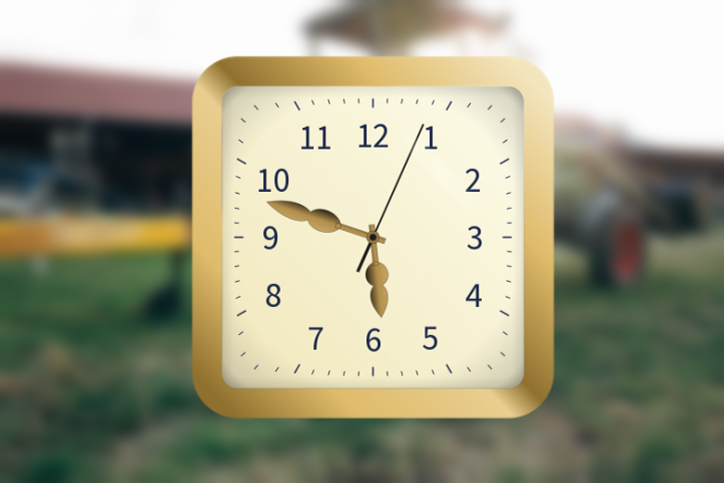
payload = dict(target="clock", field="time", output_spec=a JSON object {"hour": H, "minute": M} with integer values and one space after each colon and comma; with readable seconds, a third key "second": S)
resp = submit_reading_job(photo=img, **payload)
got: {"hour": 5, "minute": 48, "second": 4}
